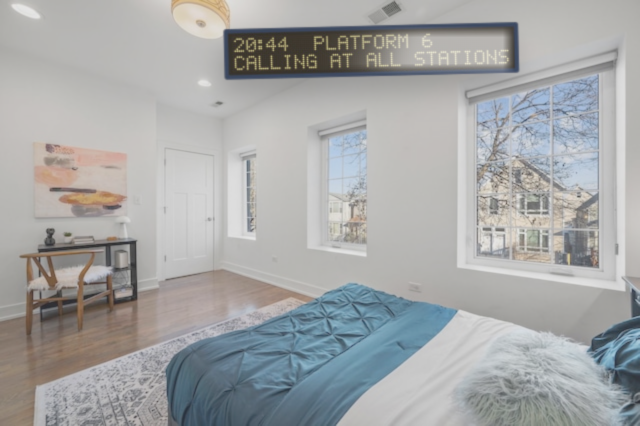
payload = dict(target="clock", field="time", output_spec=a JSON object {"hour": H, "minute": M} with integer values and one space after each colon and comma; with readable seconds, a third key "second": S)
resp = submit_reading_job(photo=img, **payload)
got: {"hour": 20, "minute": 44}
